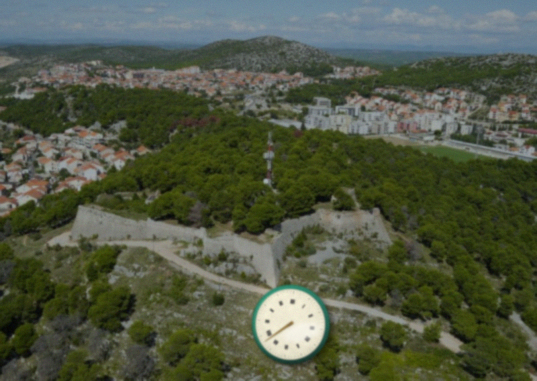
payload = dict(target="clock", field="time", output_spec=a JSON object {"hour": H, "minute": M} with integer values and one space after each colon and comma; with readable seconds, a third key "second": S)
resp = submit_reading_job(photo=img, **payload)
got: {"hour": 7, "minute": 38}
